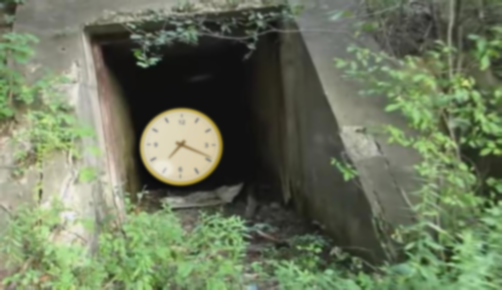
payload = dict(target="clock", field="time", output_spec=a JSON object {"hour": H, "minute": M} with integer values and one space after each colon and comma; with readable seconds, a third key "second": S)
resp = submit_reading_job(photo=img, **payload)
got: {"hour": 7, "minute": 19}
